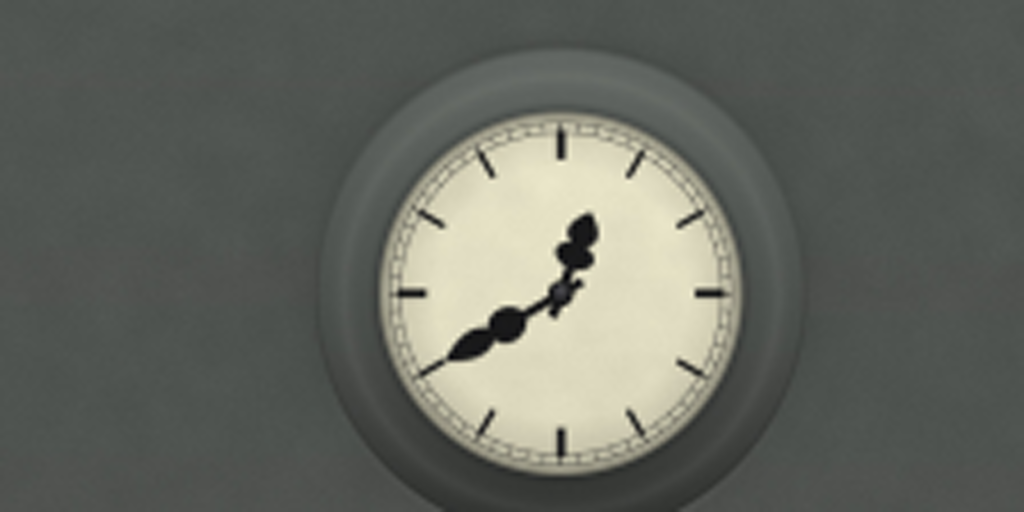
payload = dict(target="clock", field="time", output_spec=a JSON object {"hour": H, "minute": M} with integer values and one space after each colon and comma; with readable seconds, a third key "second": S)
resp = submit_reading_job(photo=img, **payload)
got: {"hour": 12, "minute": 40}
